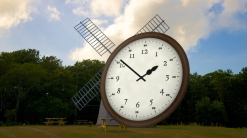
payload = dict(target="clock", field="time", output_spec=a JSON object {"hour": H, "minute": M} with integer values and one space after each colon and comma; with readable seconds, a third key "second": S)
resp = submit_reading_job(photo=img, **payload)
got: {"hour": 1, "minute": 51}
